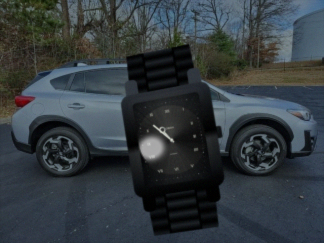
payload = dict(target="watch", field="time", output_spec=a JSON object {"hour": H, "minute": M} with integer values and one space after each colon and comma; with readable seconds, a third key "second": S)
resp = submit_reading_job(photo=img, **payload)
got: {"hour": 10, "minute": 53}
